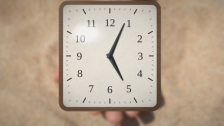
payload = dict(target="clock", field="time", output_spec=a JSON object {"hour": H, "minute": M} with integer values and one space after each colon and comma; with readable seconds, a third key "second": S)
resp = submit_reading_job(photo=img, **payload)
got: {"hour": 5, "minute": 4}
